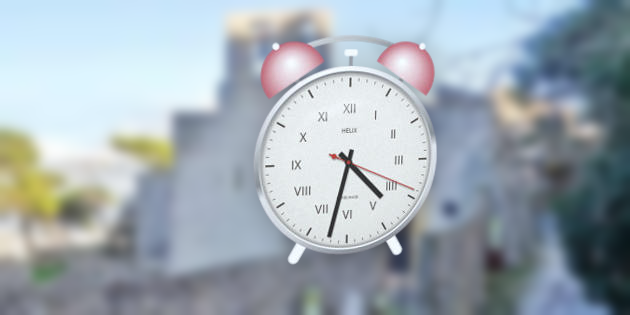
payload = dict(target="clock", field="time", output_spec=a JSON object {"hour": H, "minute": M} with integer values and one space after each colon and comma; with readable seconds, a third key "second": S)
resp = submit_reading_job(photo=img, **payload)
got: {"hour": 4, "minute": 32, "second": 19}
